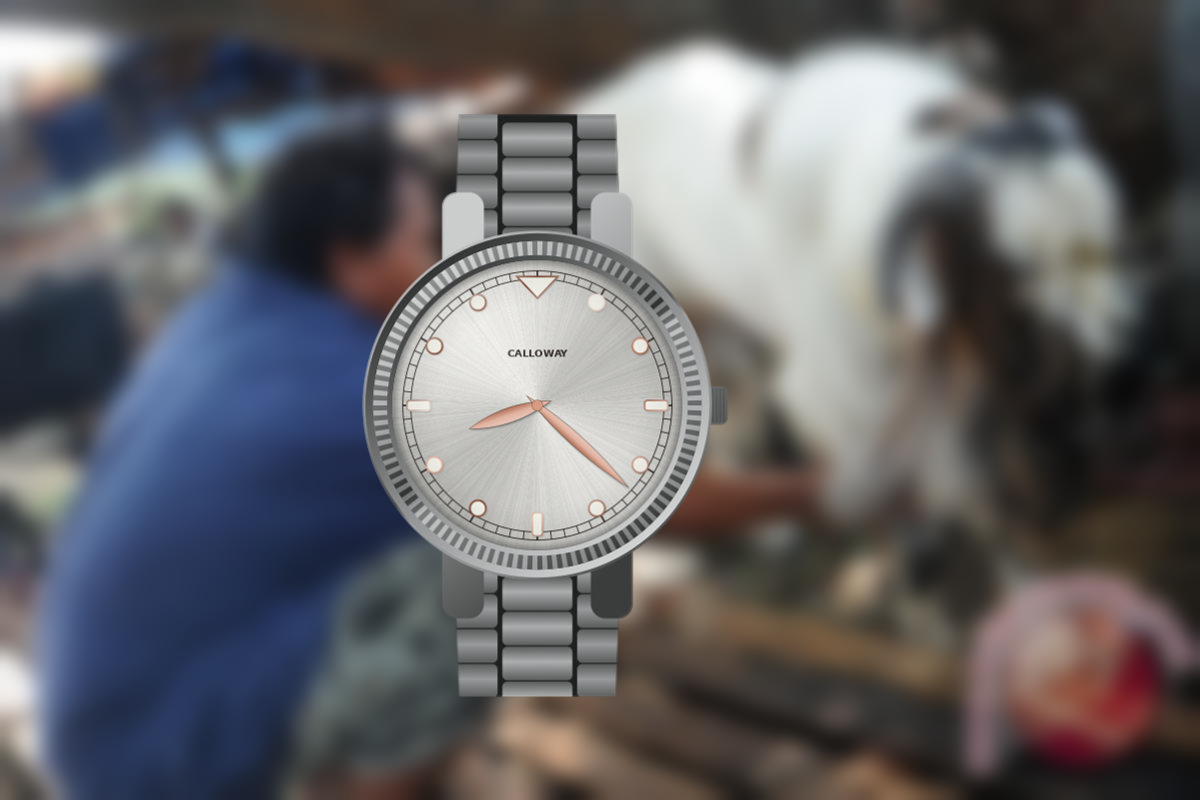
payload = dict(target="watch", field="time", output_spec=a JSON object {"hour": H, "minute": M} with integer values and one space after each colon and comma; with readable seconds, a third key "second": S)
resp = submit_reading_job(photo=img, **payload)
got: {"hour": 8, "minute": 22}
